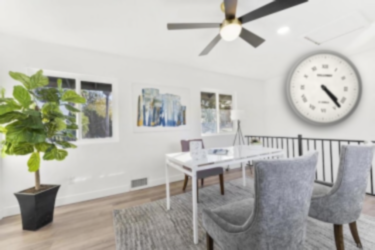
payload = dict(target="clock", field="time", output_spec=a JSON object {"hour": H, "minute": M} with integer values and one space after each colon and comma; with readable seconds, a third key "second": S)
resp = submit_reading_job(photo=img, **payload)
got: {"hour": 4, "minute": 23}
